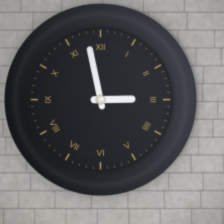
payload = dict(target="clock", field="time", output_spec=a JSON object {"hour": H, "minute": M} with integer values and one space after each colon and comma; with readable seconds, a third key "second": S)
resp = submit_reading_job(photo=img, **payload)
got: {"hour": 2, "minute": 58}
